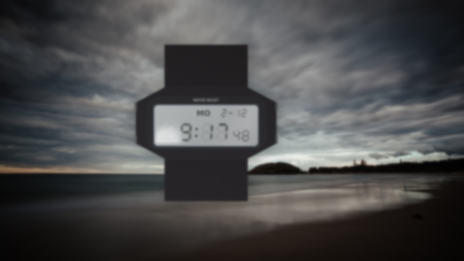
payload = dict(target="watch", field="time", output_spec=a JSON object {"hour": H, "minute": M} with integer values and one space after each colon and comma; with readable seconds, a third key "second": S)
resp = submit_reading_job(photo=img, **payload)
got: {"hour": 9, "minute": 17, "second": 48}
